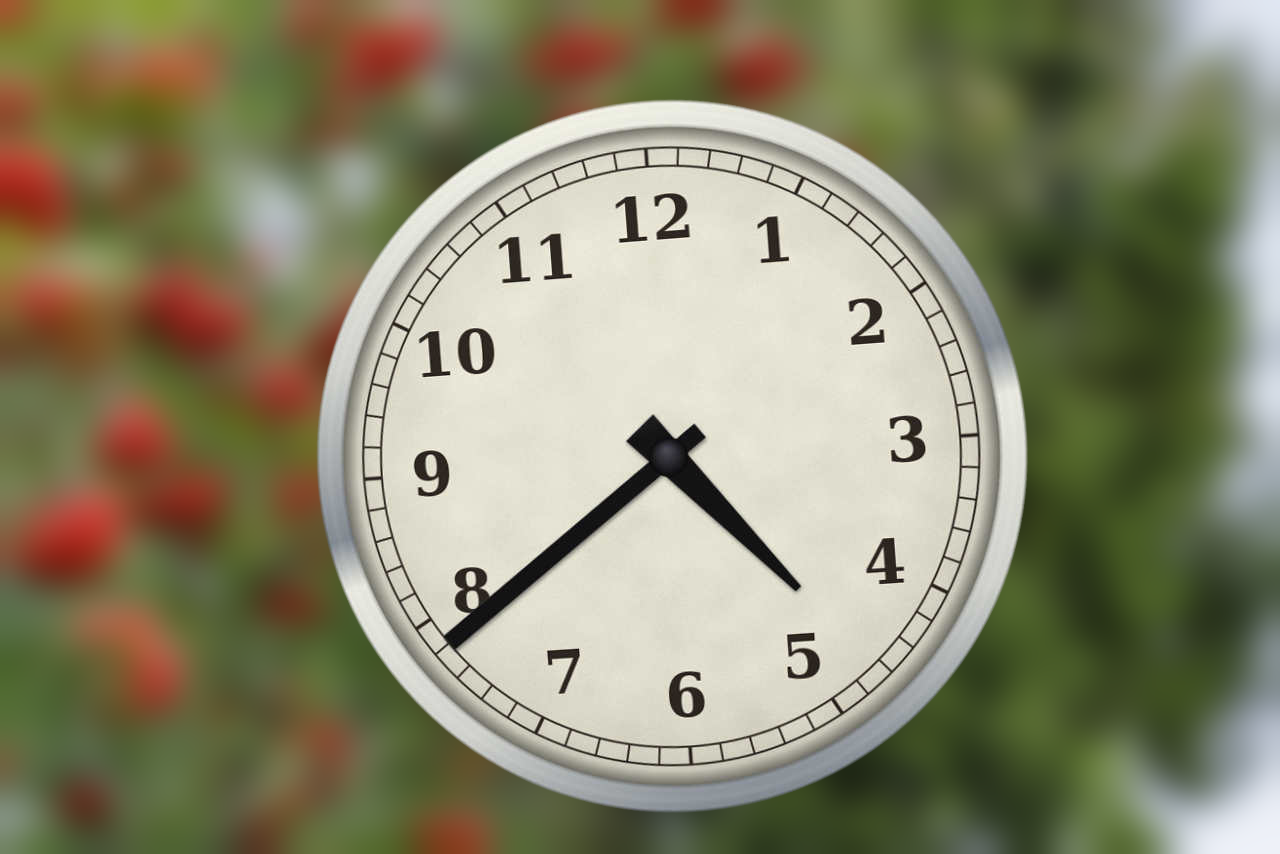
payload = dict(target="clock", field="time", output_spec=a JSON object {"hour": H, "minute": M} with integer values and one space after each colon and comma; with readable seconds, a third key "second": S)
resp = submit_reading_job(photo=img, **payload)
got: {"hour": 4, "minute": 39}
